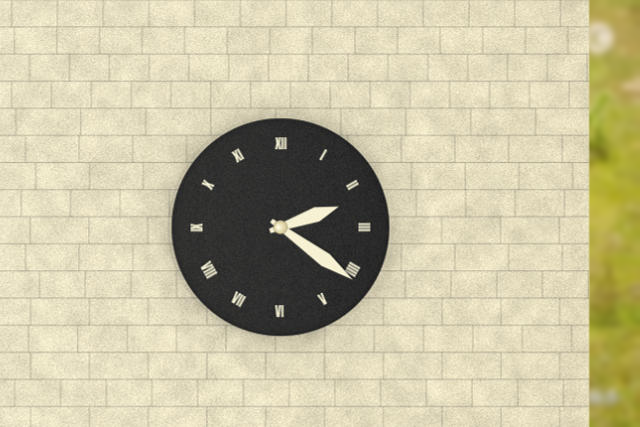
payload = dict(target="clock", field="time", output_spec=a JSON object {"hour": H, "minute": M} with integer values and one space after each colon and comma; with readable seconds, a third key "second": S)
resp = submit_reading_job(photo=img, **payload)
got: {"hour": 2, "minute": 21}
